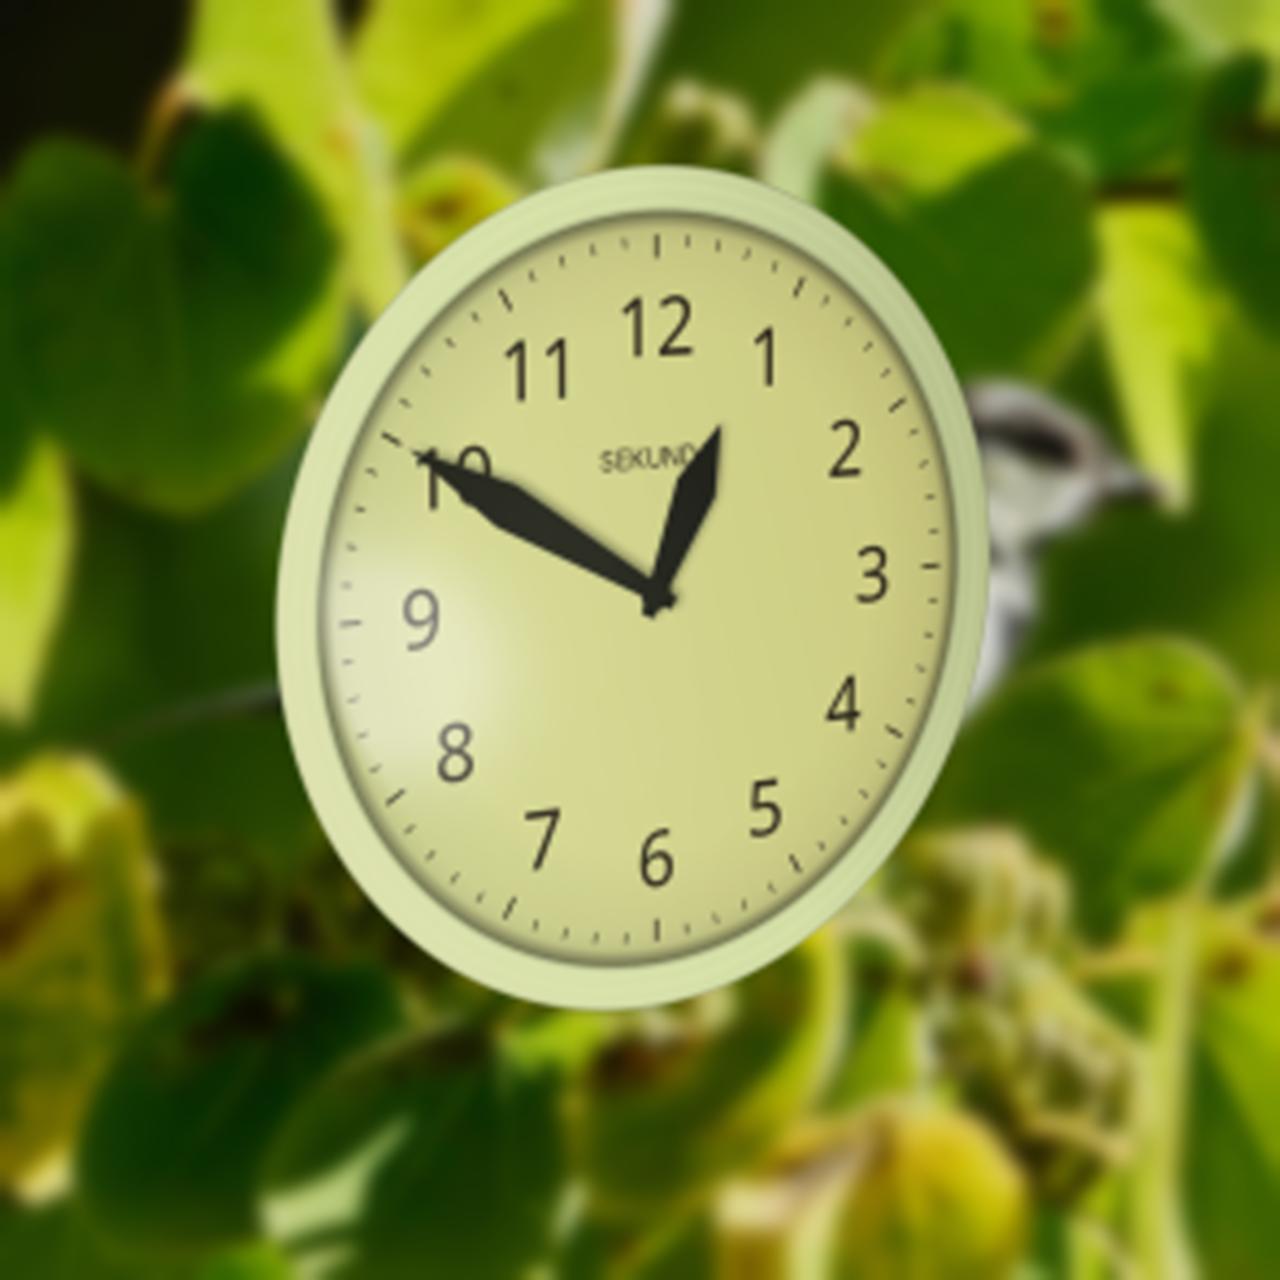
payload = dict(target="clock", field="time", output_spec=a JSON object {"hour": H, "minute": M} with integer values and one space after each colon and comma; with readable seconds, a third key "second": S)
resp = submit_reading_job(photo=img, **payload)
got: {"hour": 12, "minute": 50}
